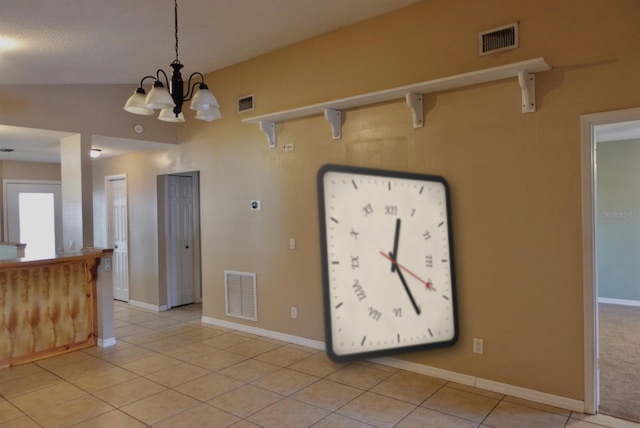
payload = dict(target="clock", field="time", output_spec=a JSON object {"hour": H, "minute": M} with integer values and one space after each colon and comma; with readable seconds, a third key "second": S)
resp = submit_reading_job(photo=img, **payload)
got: {"hour": 12, "minute": 25, "second": 20}
